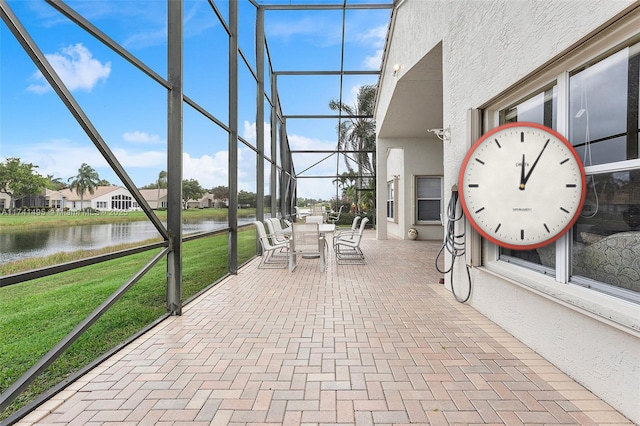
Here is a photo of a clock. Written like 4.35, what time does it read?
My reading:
12.05
